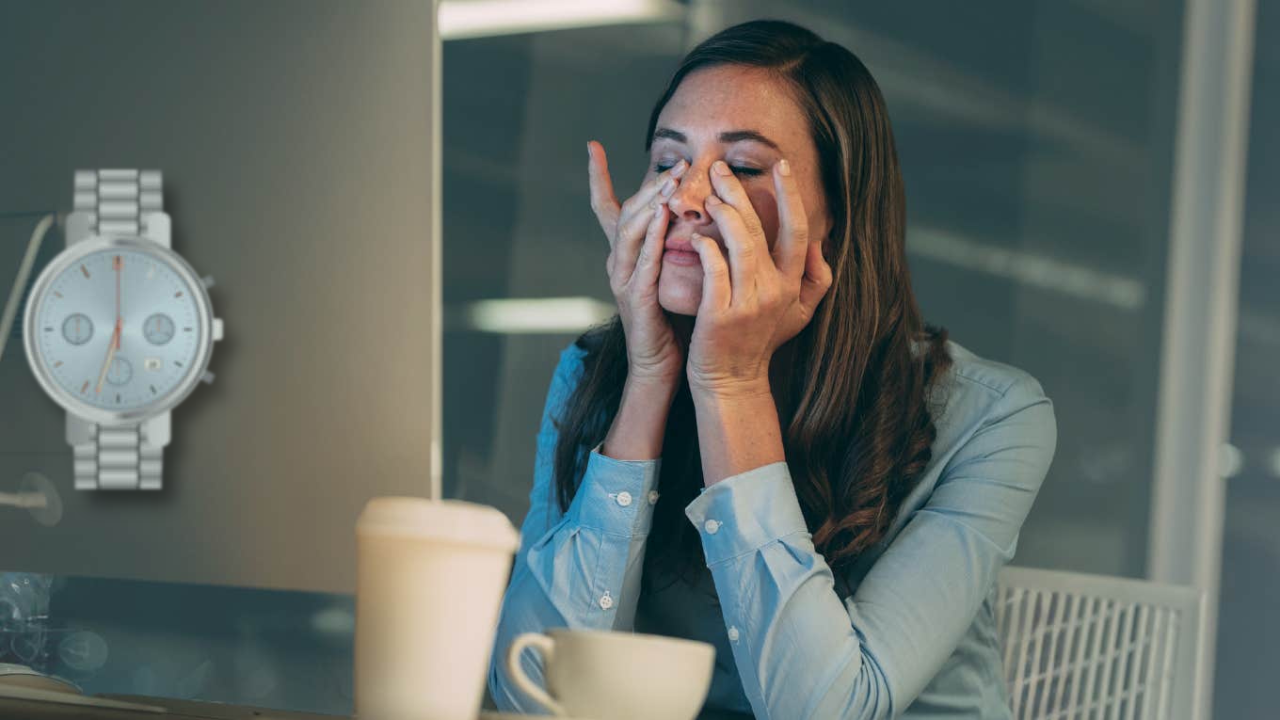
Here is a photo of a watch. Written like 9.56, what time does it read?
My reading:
6.33
